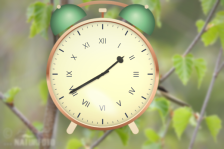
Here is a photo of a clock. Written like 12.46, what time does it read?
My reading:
1.40
